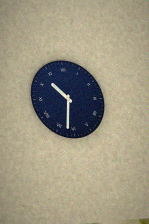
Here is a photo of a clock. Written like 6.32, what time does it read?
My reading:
10.32
